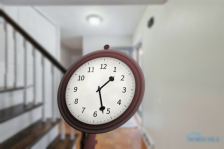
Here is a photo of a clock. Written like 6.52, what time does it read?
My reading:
1.27
